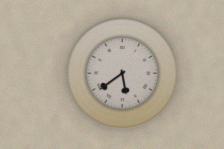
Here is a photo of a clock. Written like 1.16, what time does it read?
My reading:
5.39
